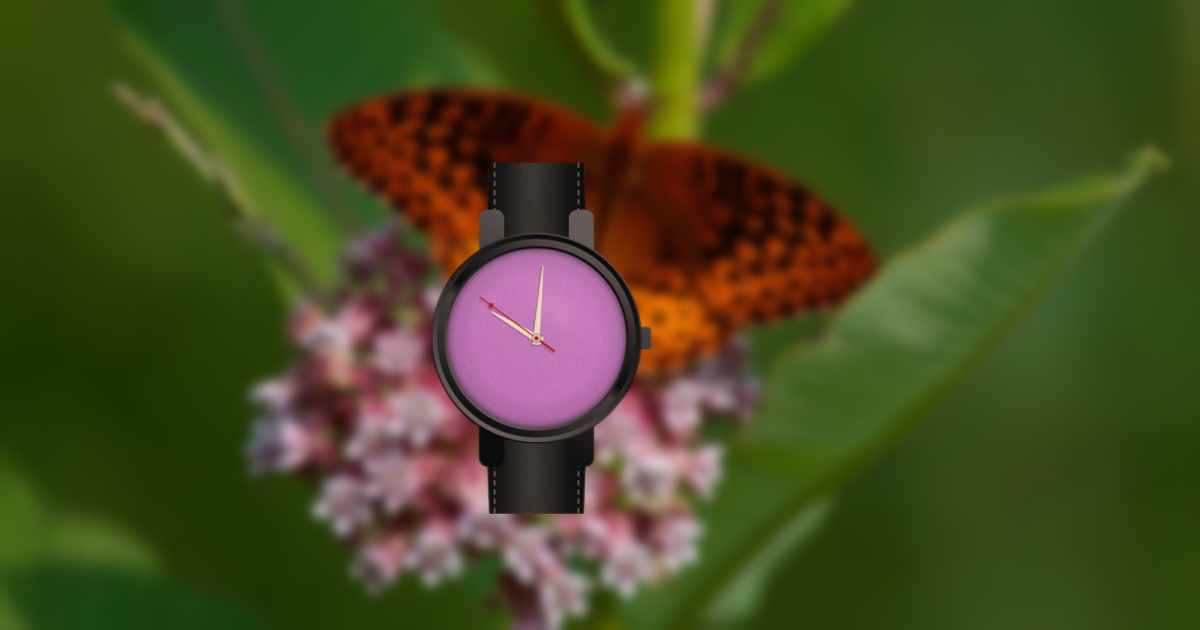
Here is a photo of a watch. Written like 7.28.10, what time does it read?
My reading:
10.00.51
